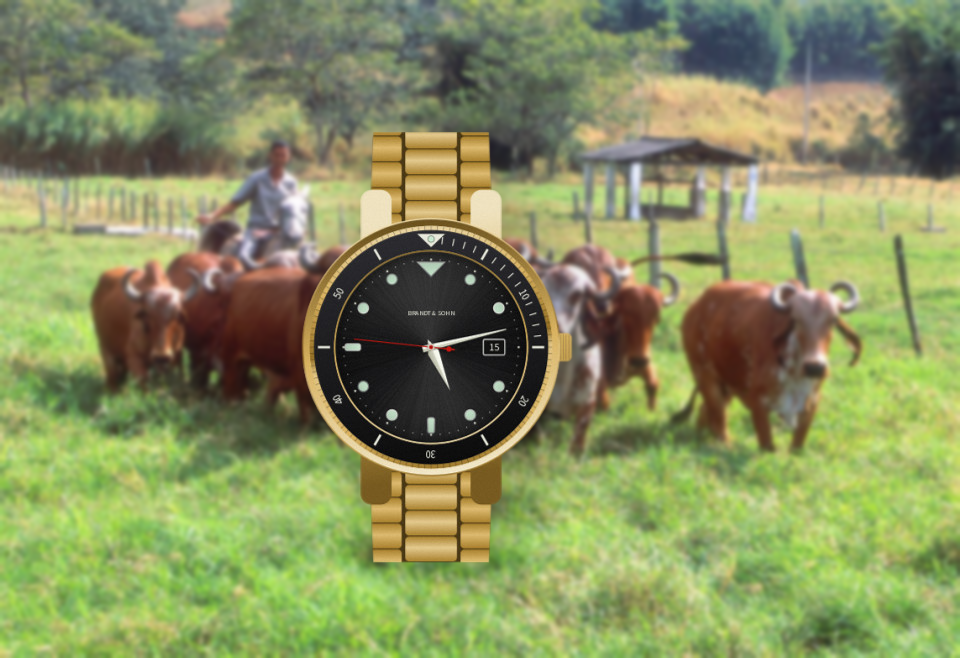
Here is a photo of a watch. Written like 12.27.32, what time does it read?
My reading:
5.12.46
